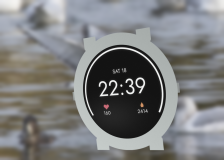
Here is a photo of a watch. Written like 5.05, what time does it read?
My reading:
22.39
